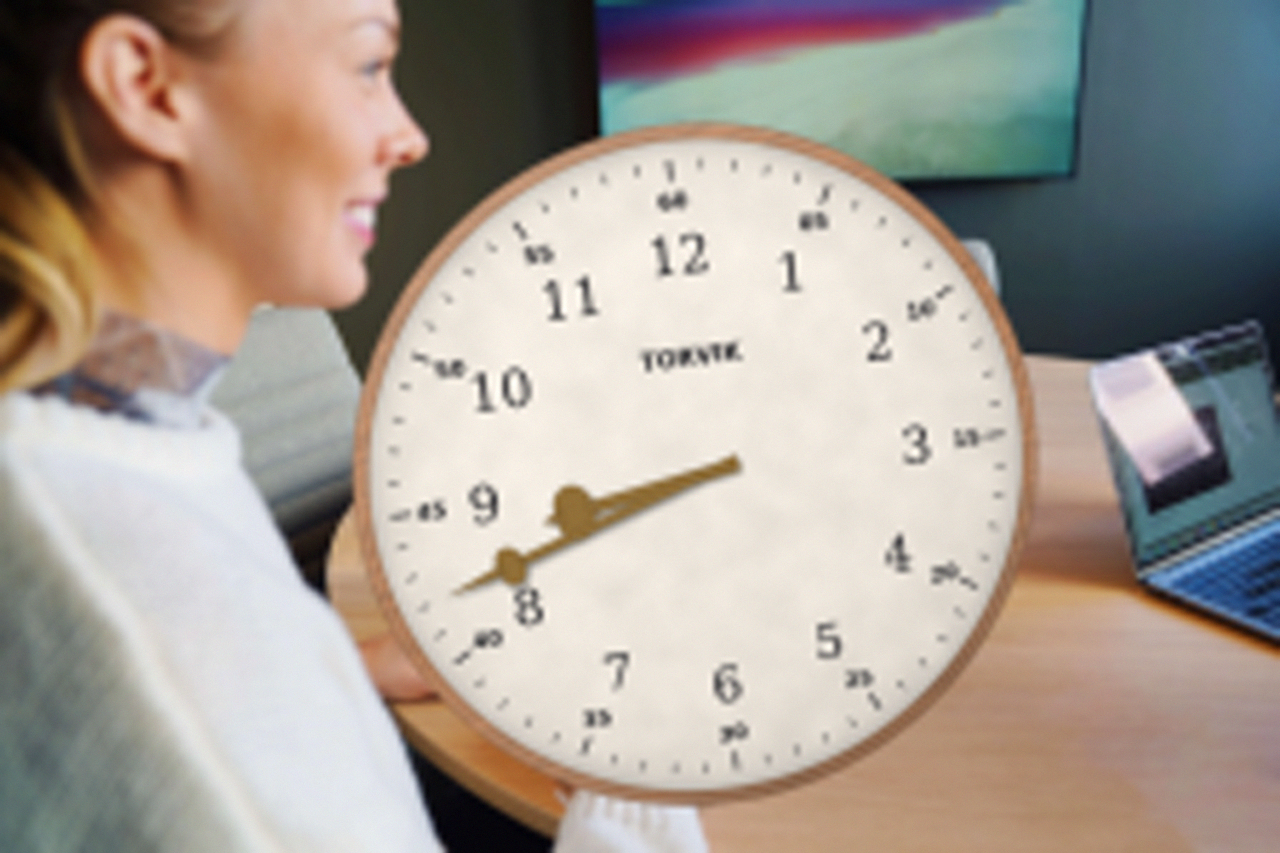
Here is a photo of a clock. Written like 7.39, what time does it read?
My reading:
8.42
